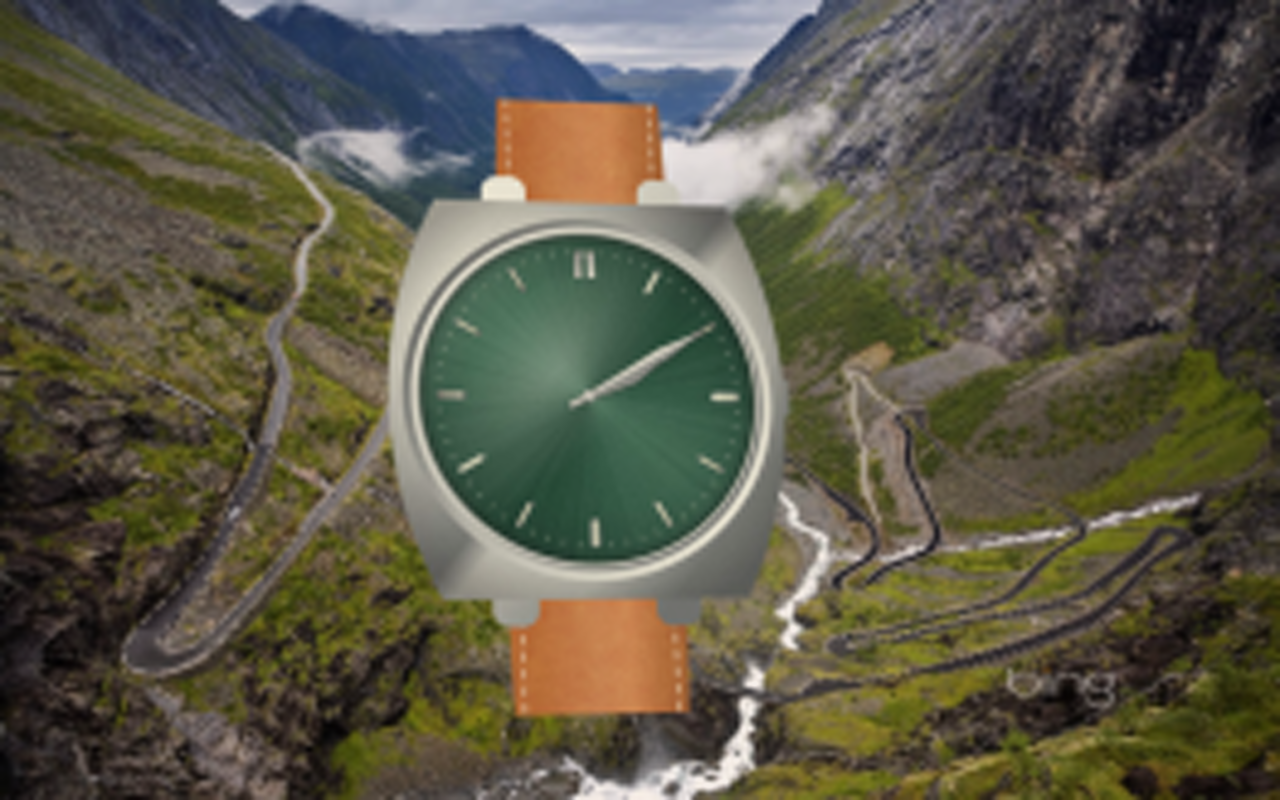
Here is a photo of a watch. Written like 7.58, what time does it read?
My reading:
2.10
